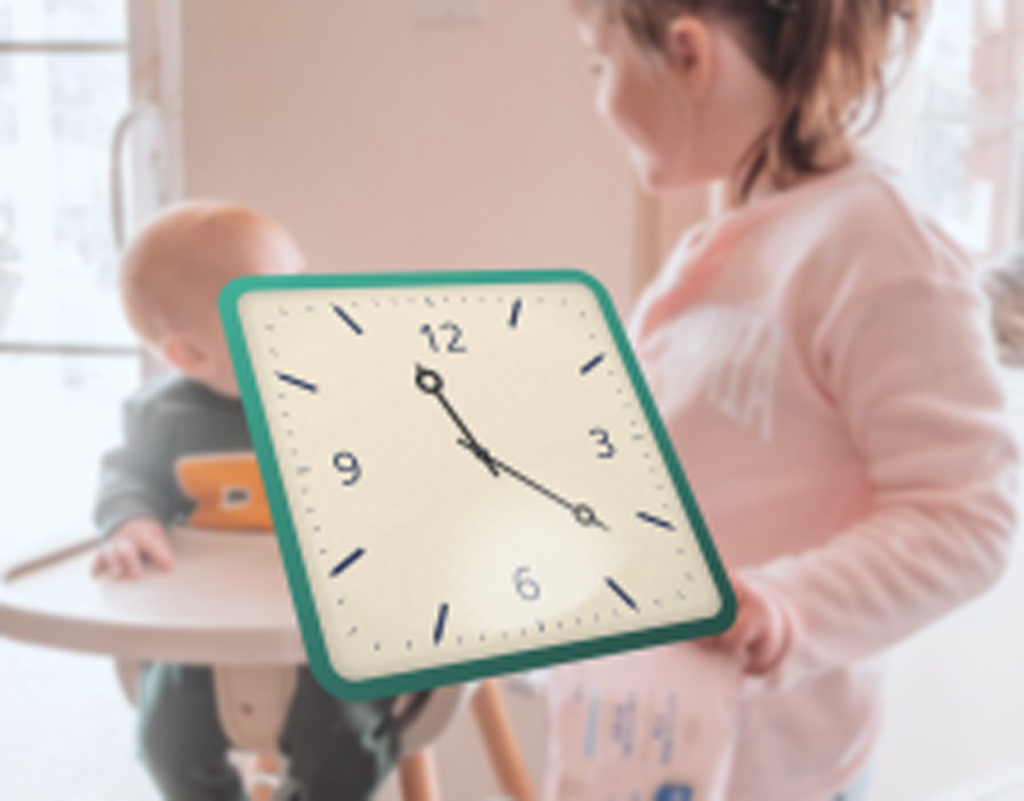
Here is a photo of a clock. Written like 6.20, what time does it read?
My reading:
11.22
